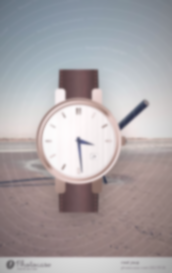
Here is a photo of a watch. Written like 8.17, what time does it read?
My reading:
3.29
